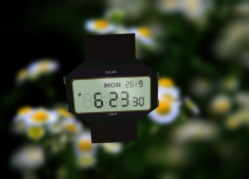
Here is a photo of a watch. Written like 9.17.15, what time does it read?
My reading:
6.23.30
